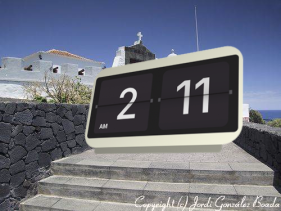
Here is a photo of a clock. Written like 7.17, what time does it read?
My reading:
2.11
